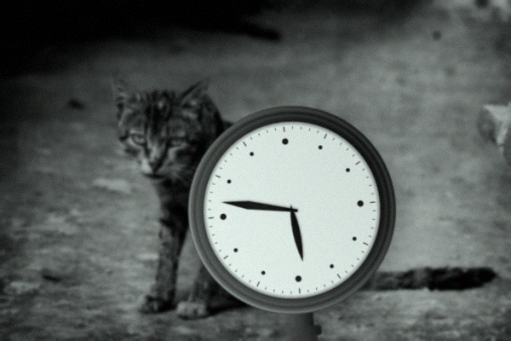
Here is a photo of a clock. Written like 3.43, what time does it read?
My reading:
5.47
